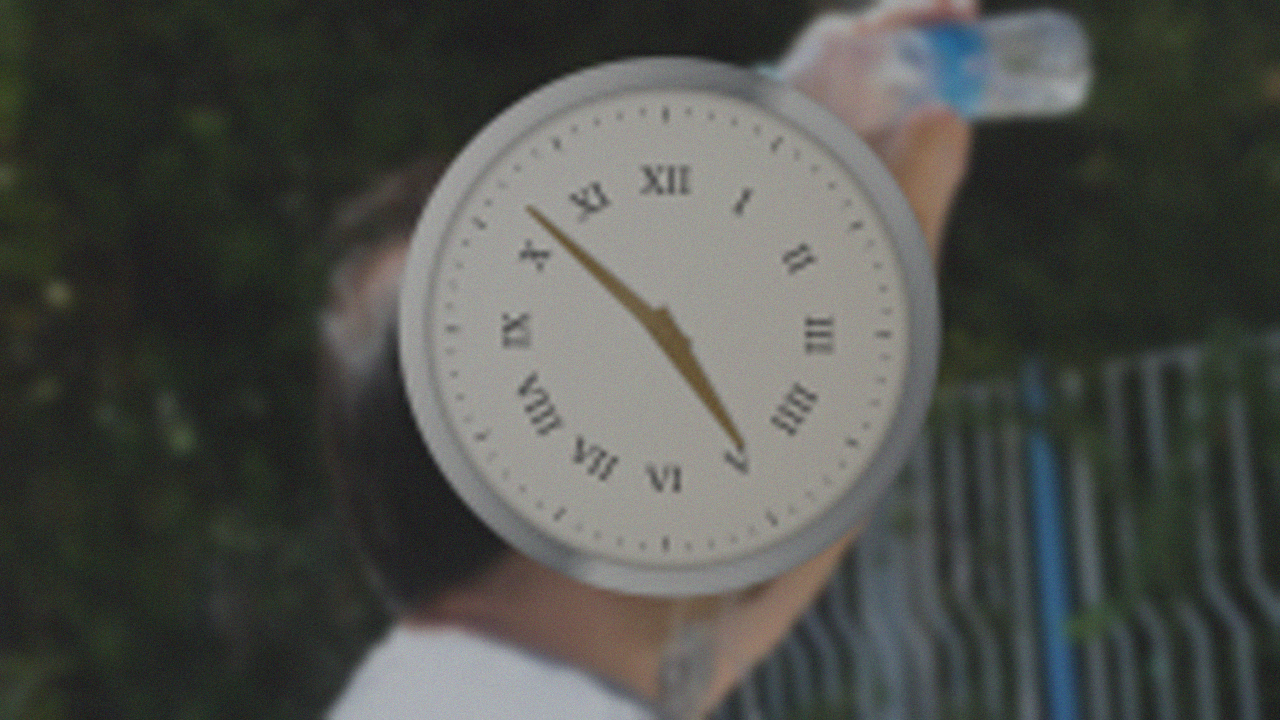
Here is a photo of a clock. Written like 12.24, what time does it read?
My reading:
4.52
